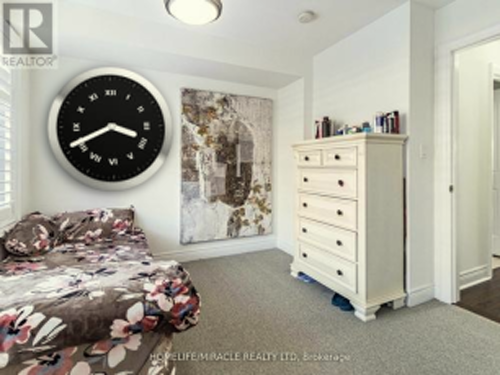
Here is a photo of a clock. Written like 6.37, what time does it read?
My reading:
3.41
